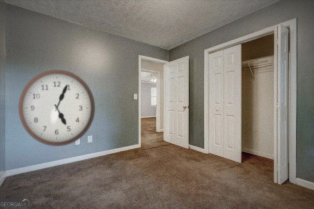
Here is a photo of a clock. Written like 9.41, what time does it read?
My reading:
5.04
